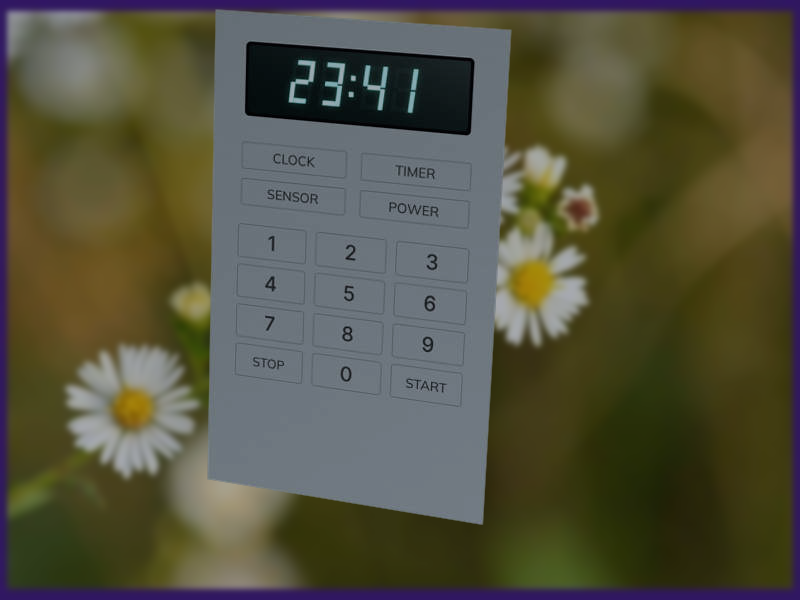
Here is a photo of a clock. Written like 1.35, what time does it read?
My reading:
23.41
